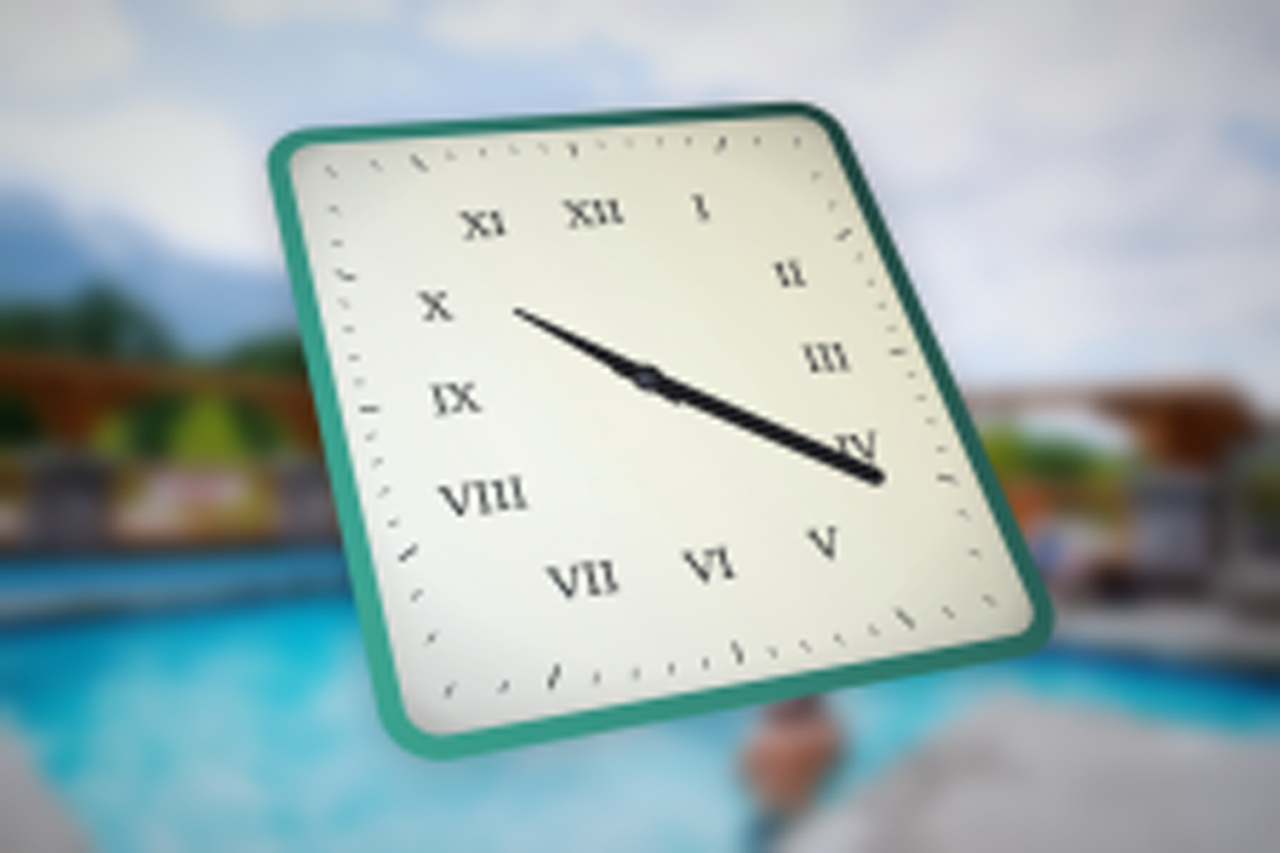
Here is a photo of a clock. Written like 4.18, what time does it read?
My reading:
10.21
